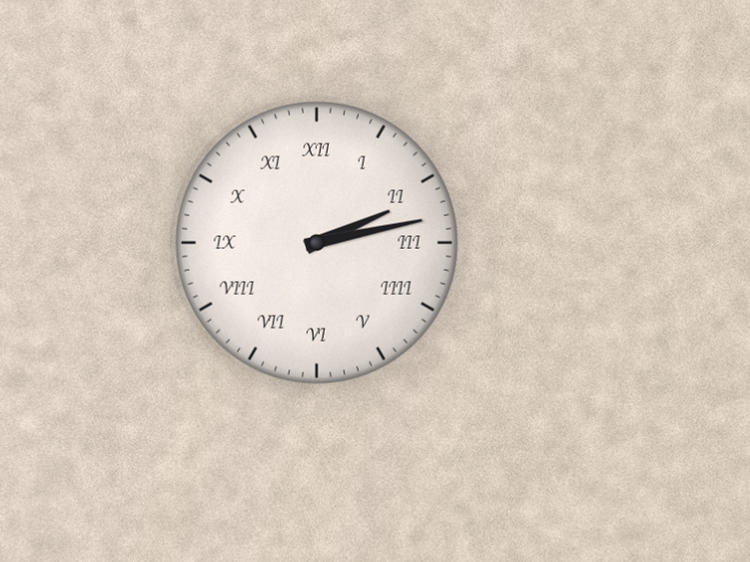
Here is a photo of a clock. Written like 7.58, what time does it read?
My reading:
2.13
